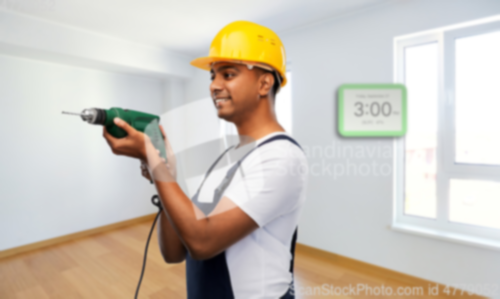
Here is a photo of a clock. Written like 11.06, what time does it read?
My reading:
3.00
